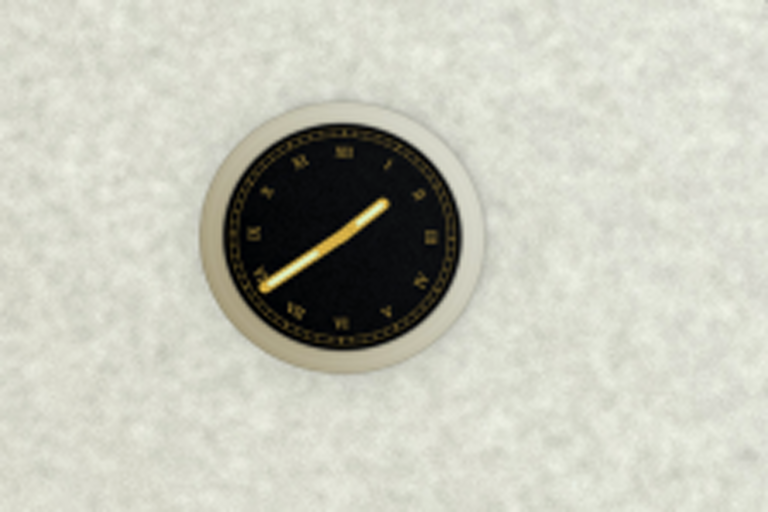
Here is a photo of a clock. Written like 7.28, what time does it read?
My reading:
1.39
